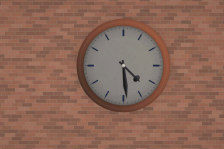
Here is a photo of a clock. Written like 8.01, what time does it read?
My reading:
4.29
